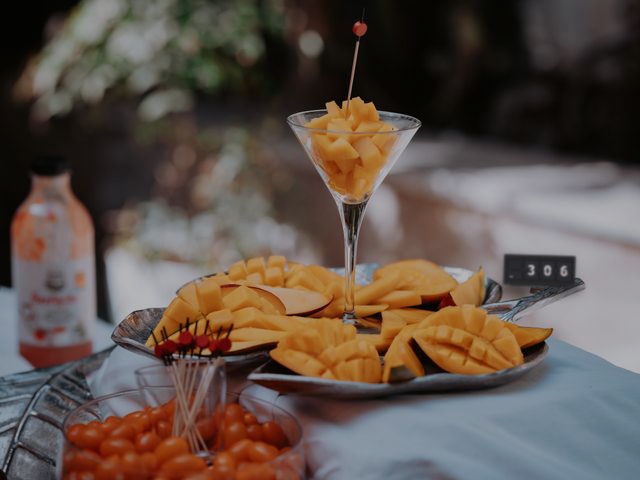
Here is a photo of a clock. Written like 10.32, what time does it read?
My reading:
3.06
